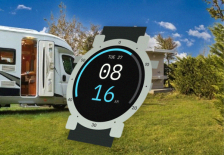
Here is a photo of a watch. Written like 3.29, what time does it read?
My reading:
8.16
